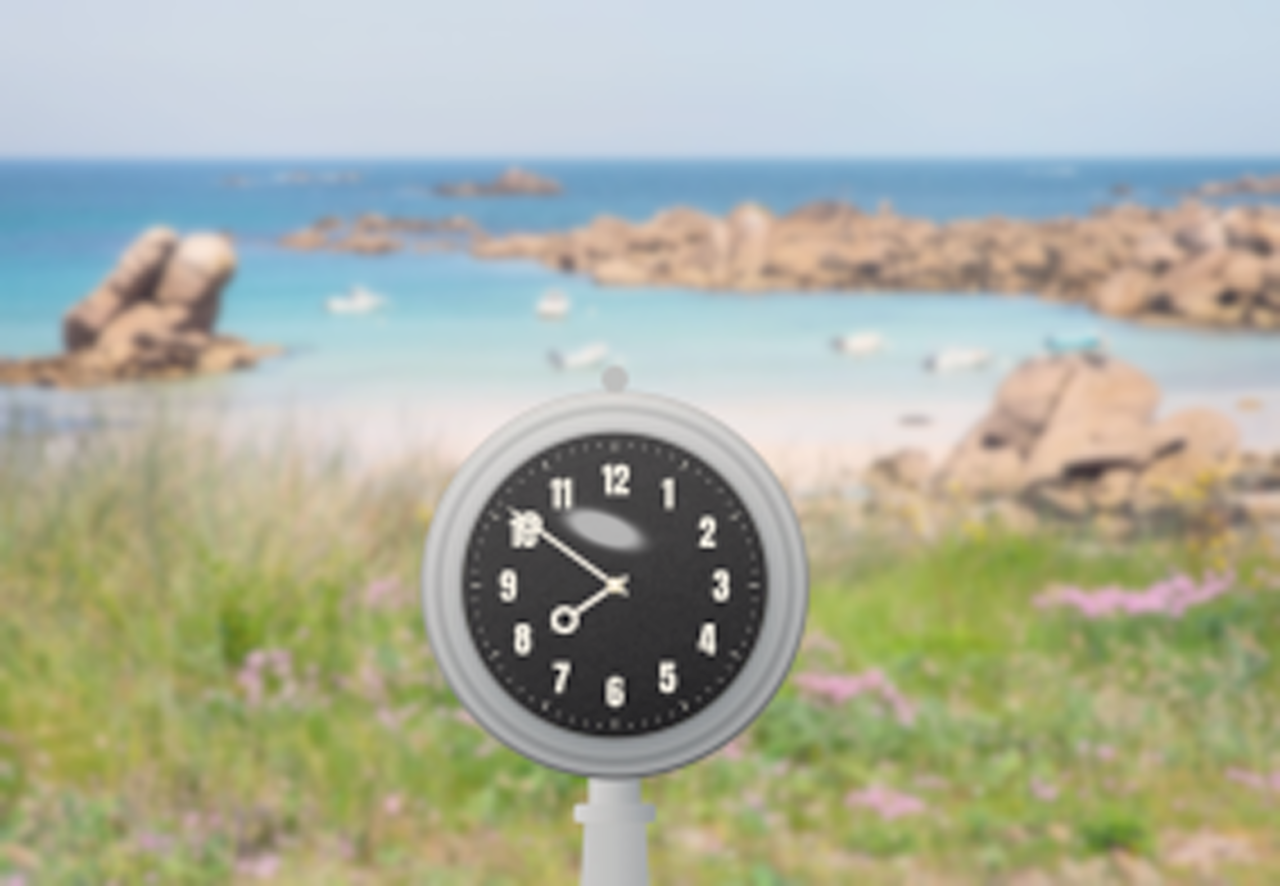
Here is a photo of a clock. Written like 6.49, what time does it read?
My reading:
7.51
